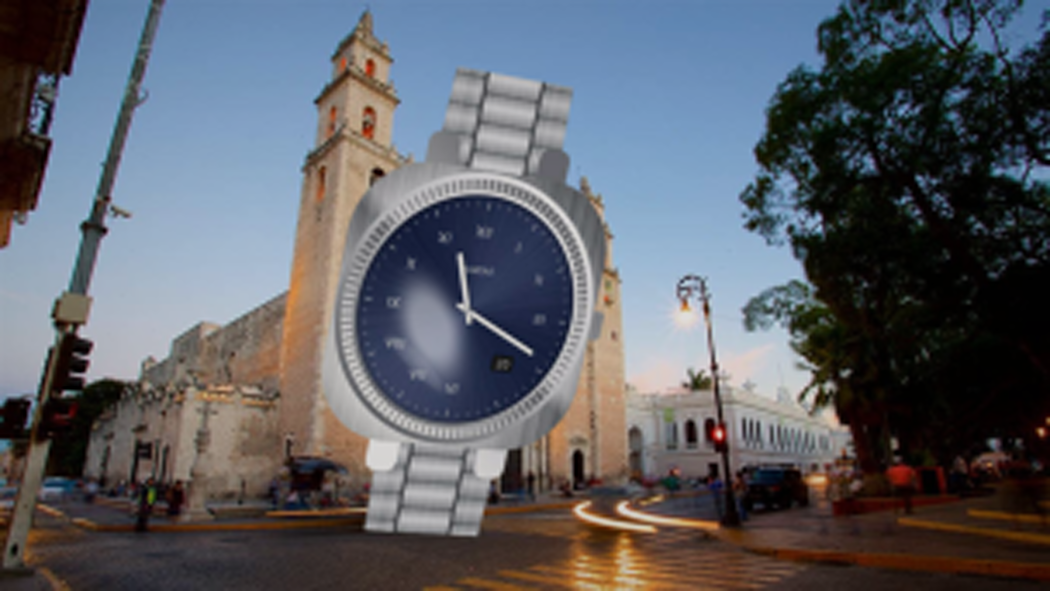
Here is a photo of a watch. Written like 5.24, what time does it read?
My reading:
11.19
